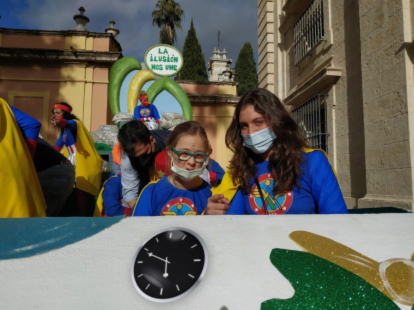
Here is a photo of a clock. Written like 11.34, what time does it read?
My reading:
5.49
